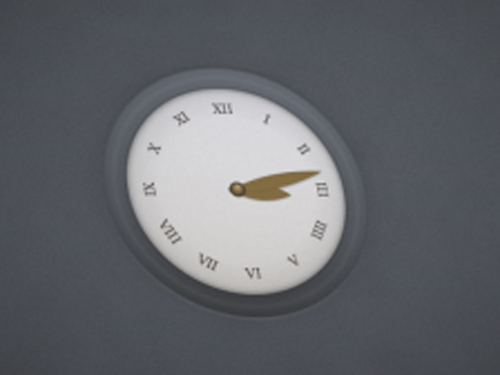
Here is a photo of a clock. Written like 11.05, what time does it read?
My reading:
3.13
